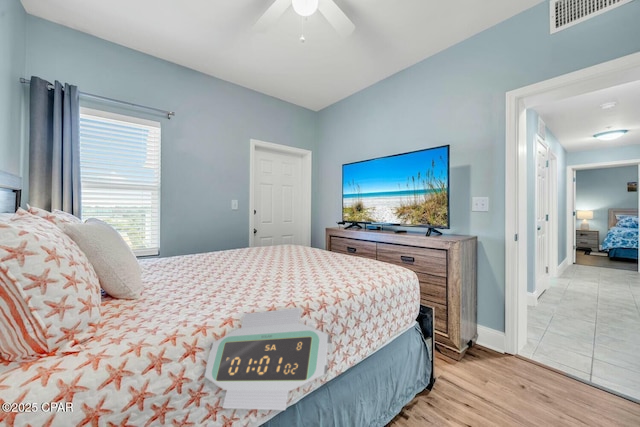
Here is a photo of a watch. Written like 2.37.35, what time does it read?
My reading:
1.01.02
